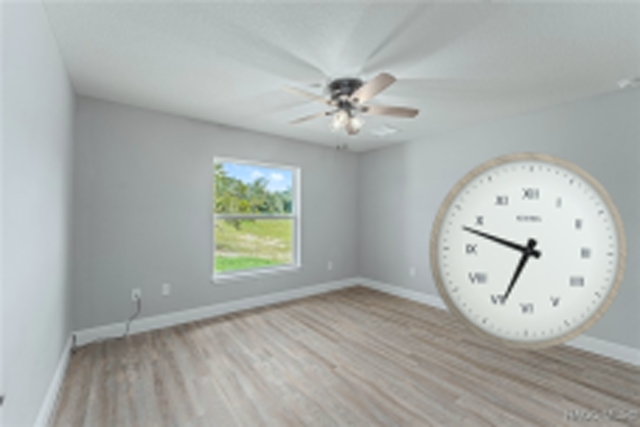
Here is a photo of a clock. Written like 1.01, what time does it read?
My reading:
6.48
